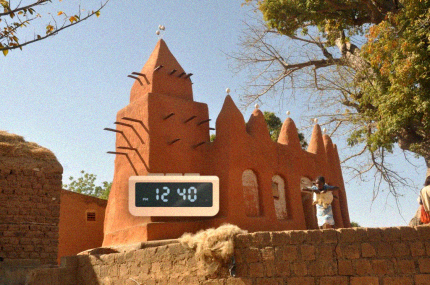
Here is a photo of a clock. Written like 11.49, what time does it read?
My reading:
12.40
